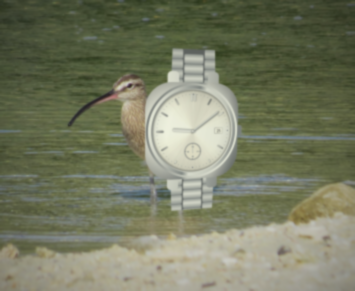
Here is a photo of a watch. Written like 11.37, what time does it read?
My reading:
9.09
